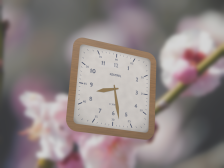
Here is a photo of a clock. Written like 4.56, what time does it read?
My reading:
8.28
